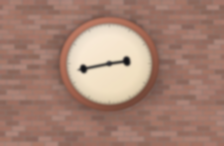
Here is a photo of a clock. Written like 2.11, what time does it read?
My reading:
2.43
